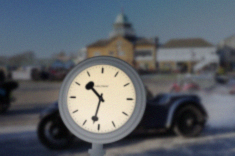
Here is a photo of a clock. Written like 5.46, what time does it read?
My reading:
10.32
